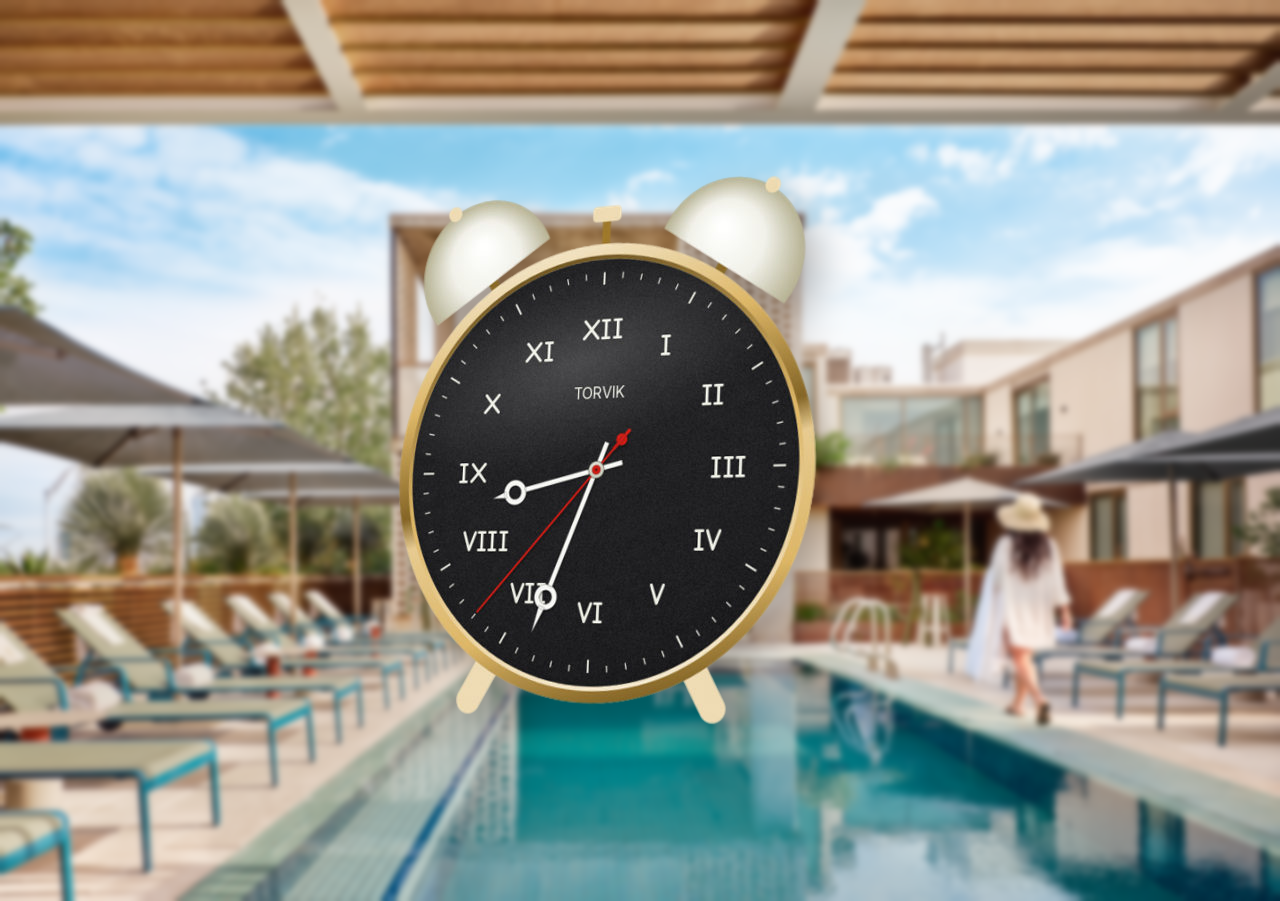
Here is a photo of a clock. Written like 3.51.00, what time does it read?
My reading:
8.33.37
